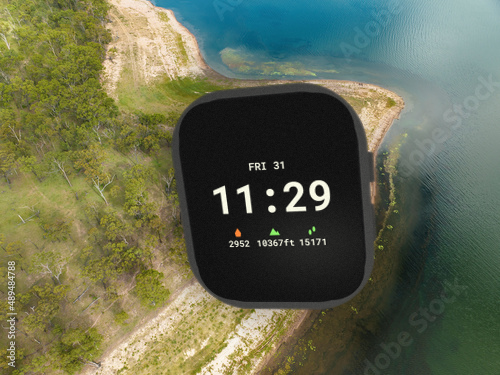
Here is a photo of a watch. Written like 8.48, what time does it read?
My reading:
11.29
